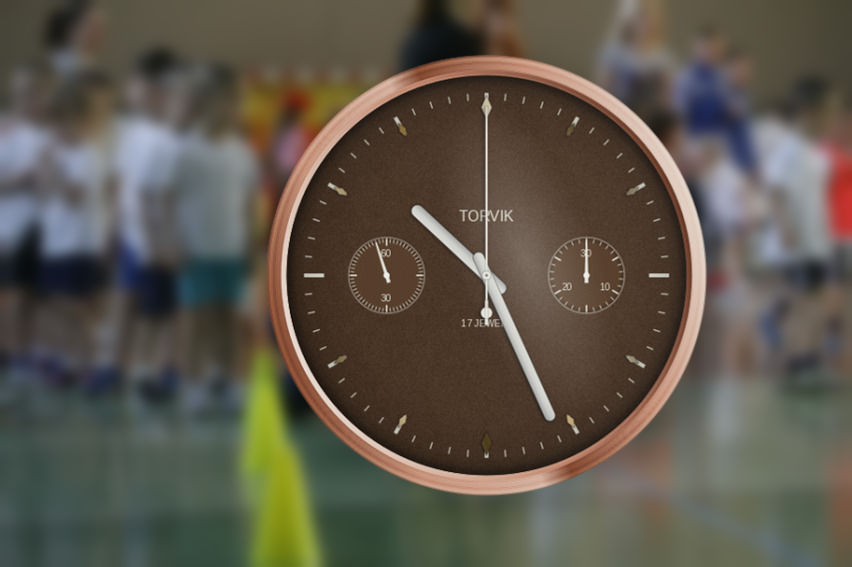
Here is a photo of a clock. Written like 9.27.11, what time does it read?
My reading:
10.25.57
